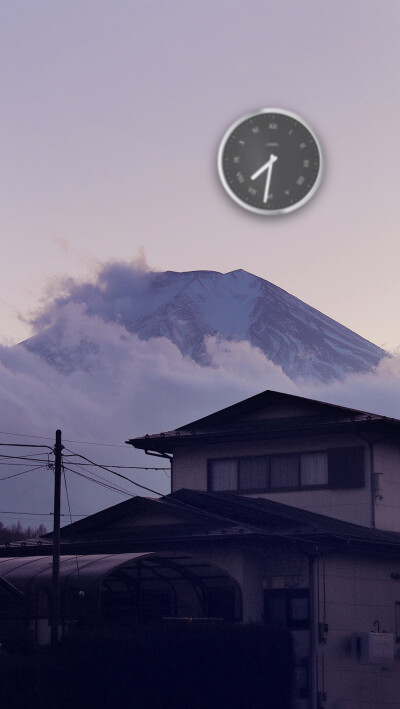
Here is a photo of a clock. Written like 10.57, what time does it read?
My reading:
7.31
